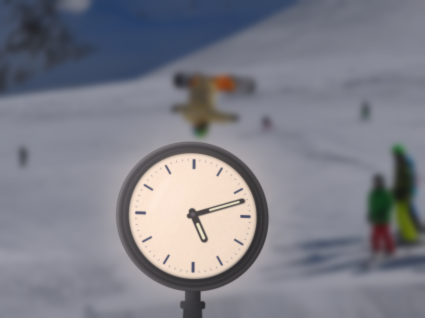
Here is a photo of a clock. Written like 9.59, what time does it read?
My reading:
5.12
